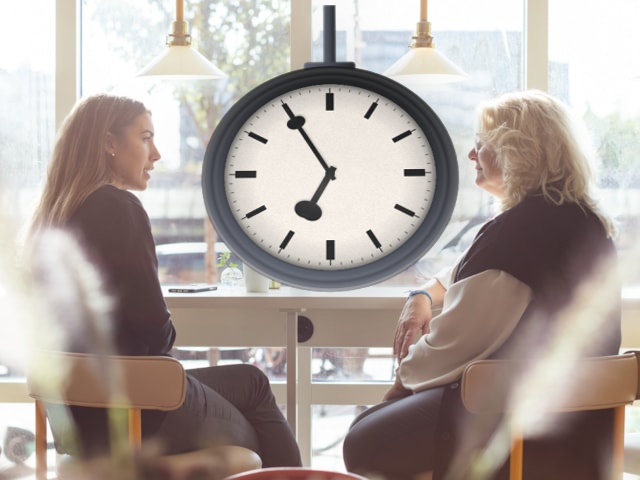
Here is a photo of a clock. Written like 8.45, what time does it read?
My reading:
6.55
